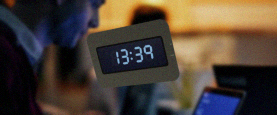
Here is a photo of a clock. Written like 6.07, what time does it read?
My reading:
13.39
